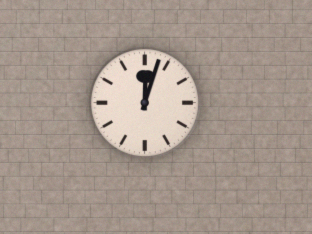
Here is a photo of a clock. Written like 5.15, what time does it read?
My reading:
12.03
